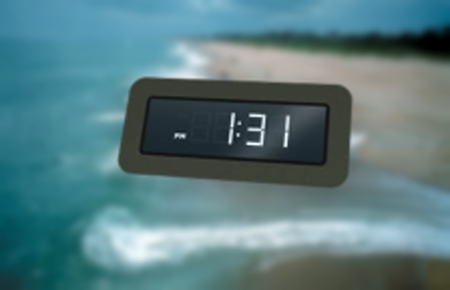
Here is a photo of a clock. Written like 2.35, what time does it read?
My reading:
1.31
